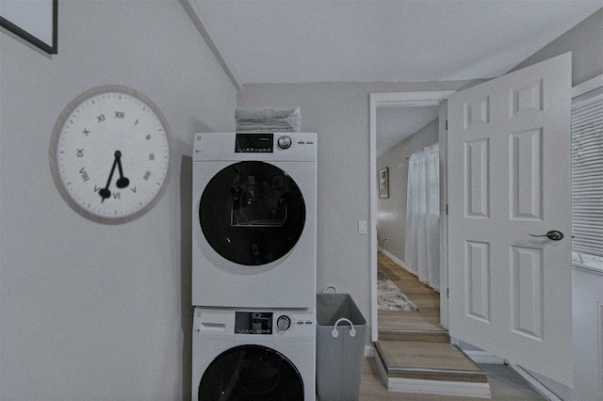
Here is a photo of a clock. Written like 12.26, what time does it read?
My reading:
5.33
